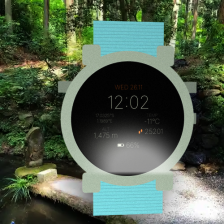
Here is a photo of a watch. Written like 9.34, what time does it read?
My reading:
12.02
